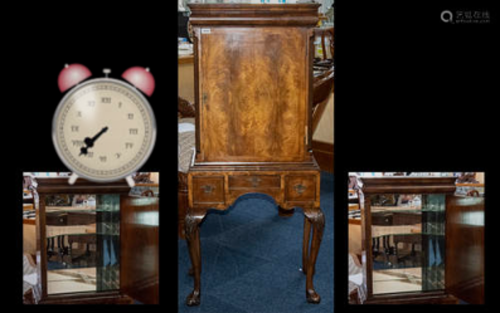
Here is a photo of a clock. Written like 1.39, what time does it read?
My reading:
7.37
